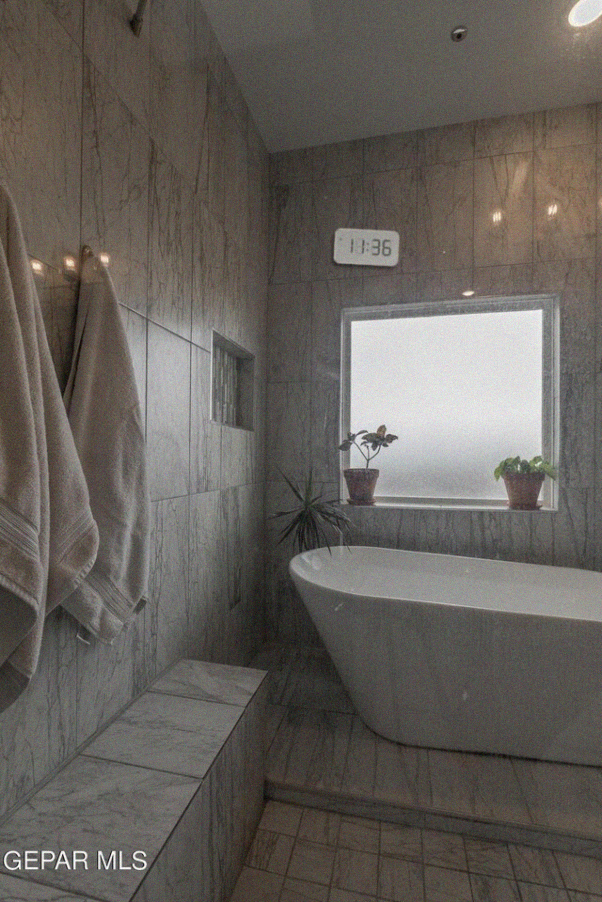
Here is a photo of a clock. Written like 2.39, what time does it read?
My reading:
11.36
